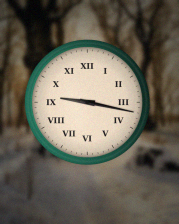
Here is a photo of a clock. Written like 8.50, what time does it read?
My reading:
9.17
